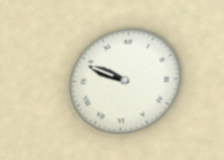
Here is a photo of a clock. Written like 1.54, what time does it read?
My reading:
9.49
